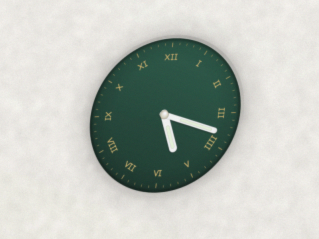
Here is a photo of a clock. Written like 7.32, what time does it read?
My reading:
5.18
